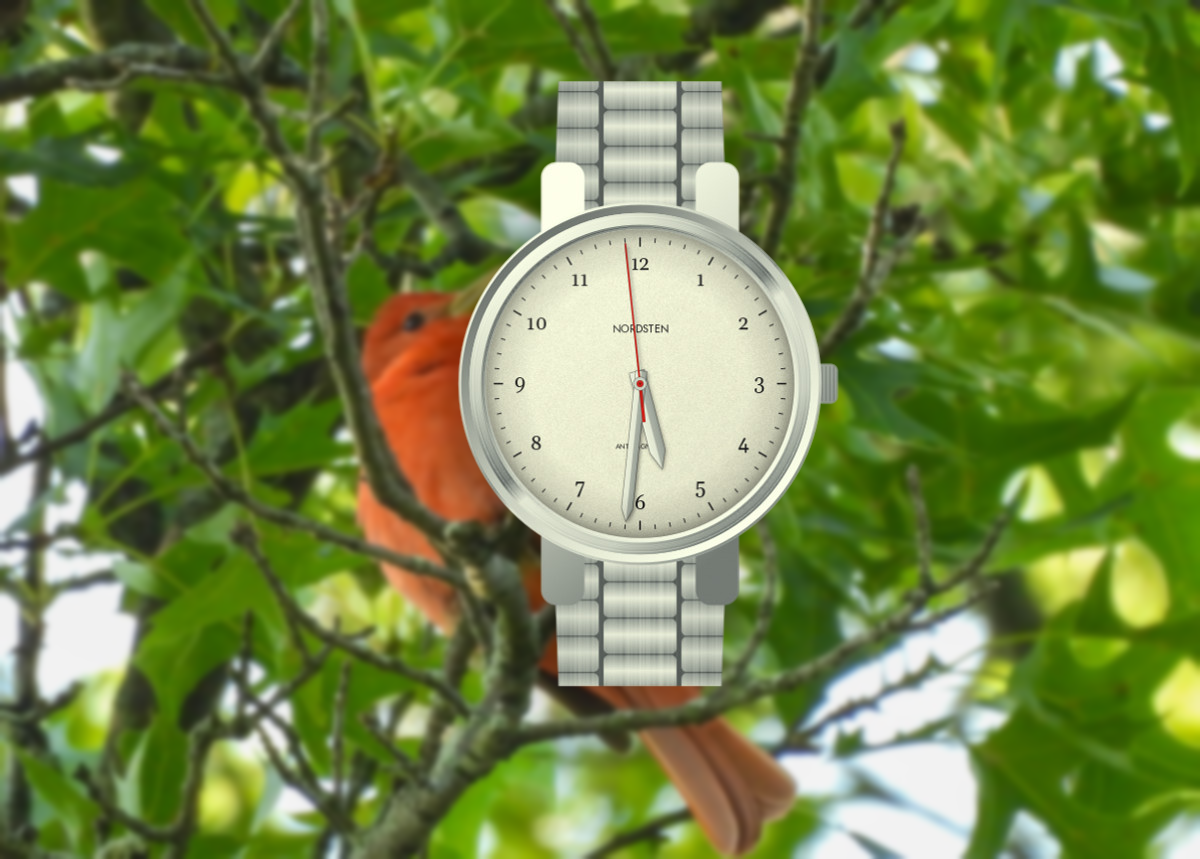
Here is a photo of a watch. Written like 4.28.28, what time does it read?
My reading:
5.30.59
